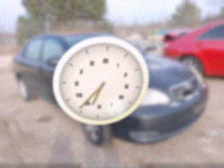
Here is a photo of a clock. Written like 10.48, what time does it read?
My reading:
6.36
